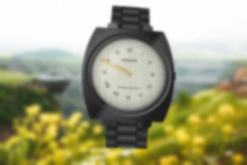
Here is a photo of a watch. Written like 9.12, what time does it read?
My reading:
9.49
